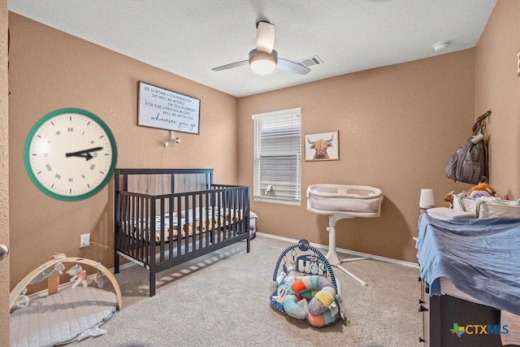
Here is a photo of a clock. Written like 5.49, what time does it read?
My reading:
3.13
